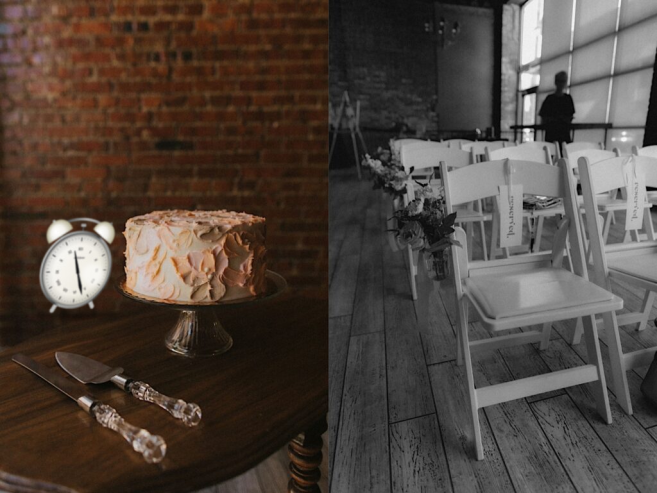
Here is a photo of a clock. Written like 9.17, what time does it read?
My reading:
11.27
